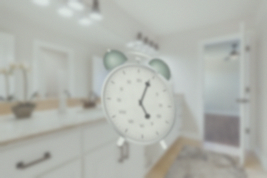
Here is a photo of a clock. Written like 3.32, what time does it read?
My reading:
5.04
